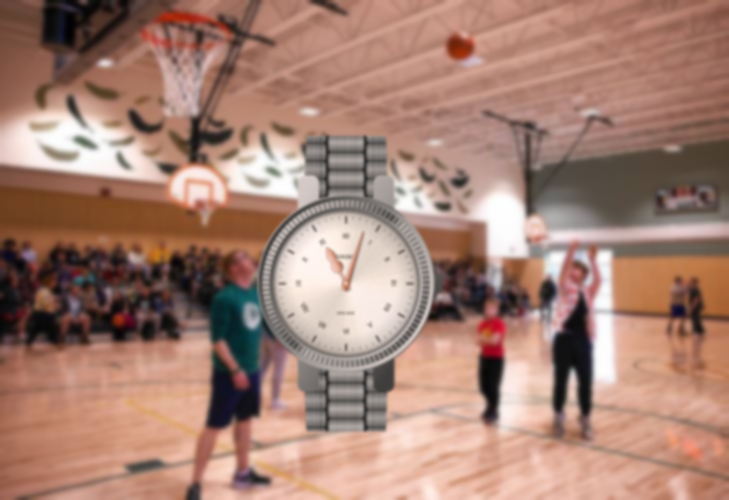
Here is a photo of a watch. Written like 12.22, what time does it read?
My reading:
11.03
